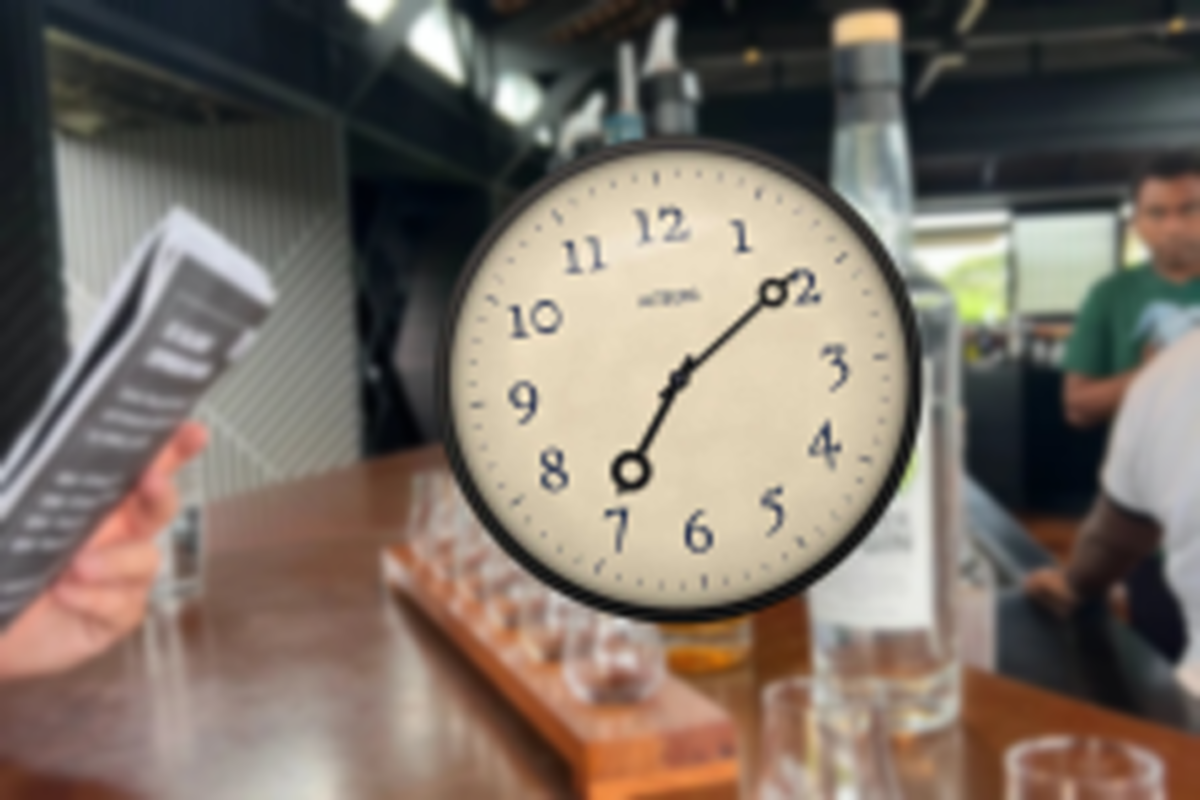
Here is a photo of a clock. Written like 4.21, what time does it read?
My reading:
7.09
